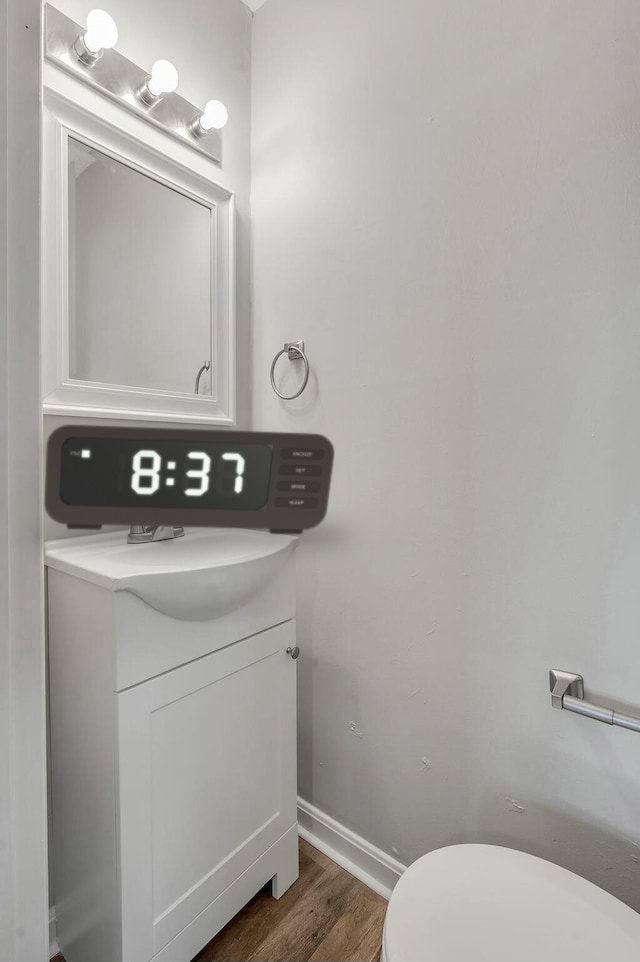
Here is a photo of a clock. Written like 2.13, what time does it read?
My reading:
8.37
